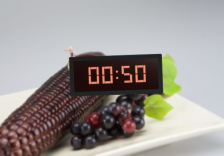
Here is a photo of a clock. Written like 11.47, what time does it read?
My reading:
0.50
